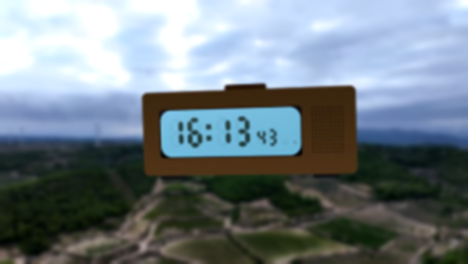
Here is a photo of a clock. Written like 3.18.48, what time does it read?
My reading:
16.13.43
